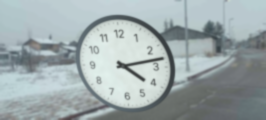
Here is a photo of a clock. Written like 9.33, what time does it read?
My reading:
4.13
